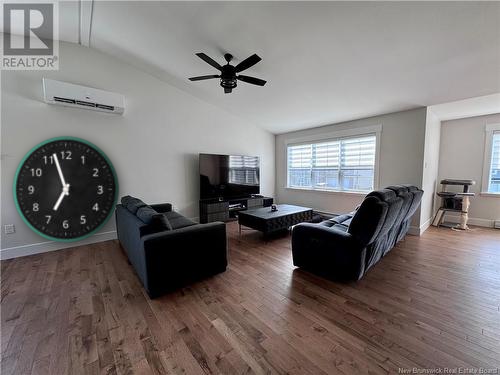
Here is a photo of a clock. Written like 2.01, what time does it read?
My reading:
6.57
